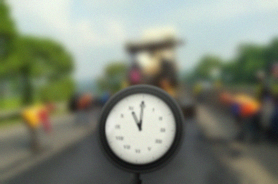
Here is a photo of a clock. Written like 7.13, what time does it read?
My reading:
11.00
